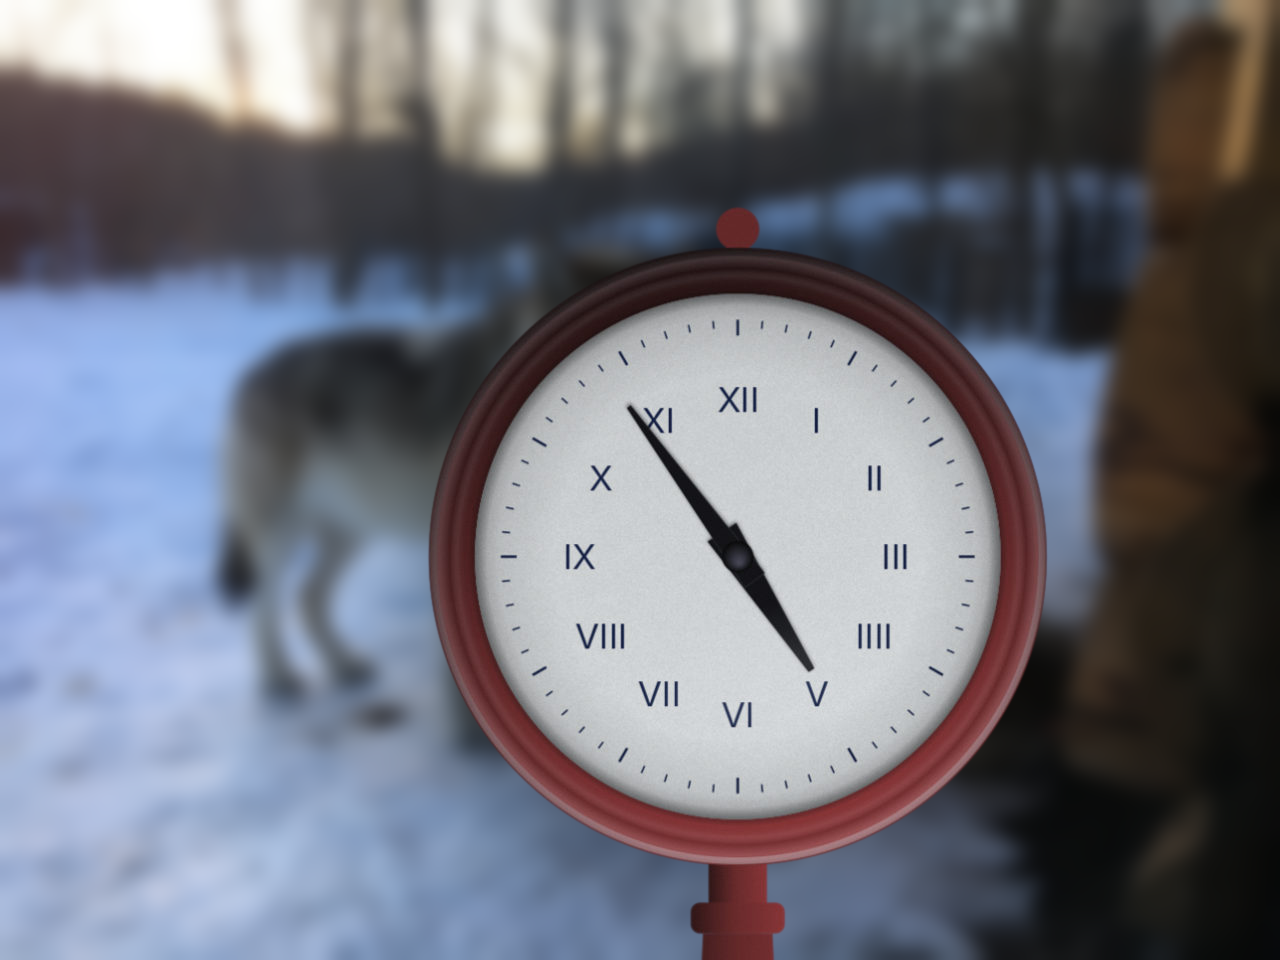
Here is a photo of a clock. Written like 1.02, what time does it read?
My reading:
4.54
